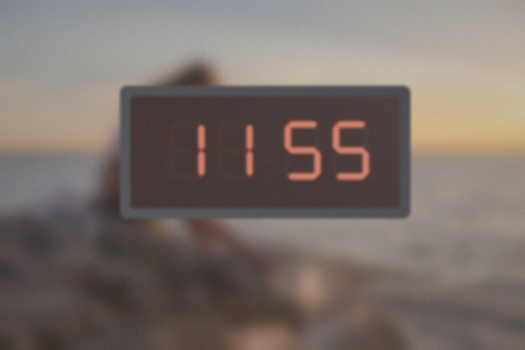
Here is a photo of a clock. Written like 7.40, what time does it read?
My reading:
11.55
